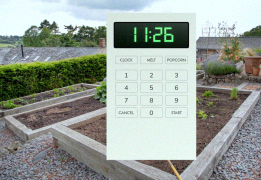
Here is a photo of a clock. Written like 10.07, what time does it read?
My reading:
11.26
